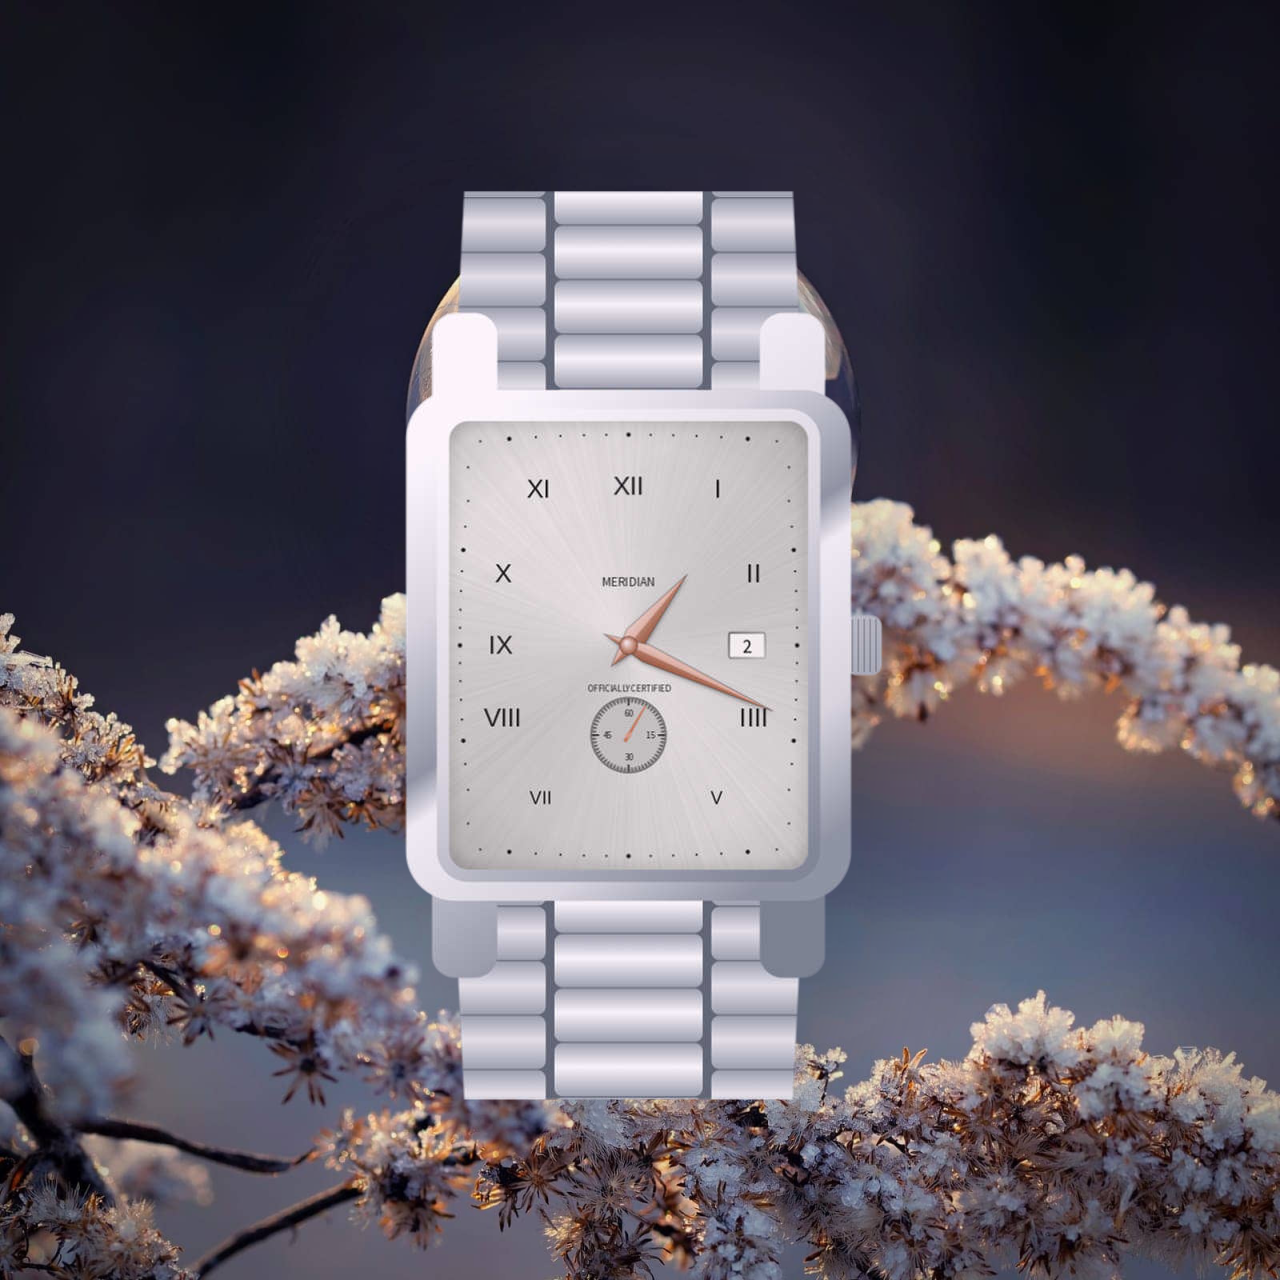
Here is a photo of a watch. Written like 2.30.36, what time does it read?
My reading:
1.19.05
